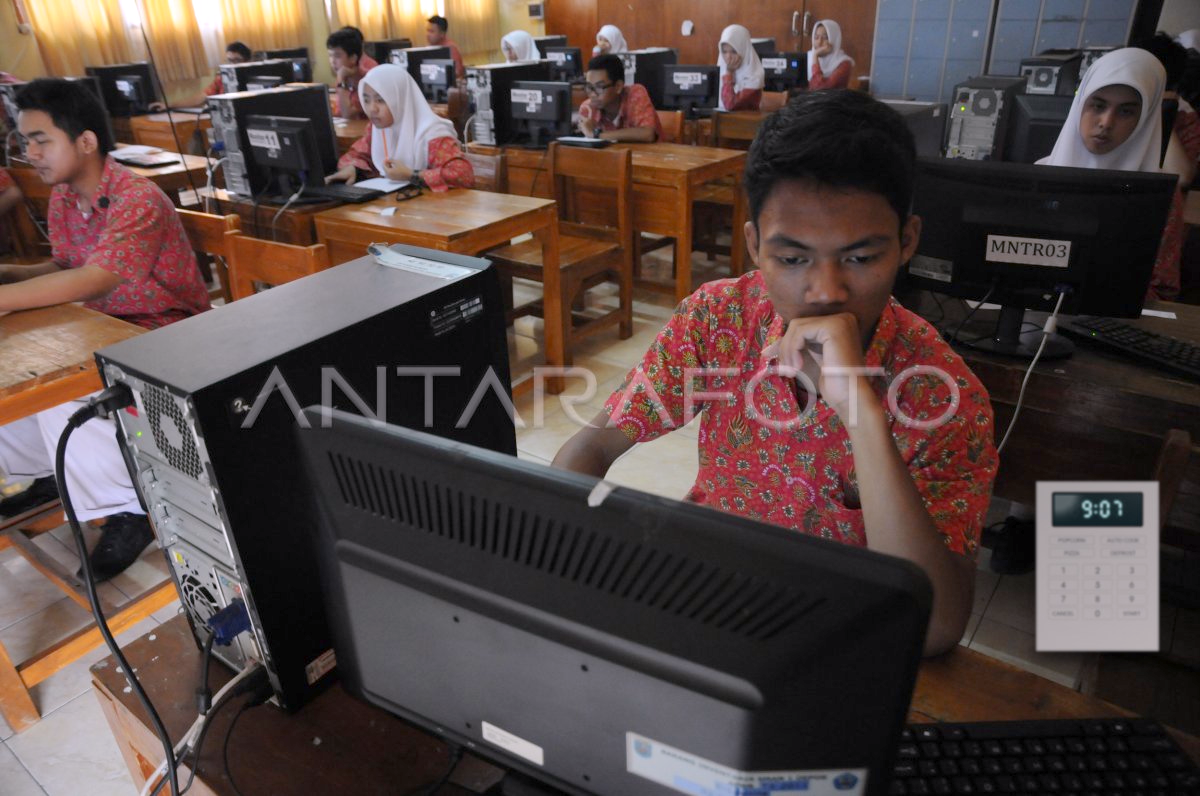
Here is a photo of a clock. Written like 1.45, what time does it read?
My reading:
9.07
